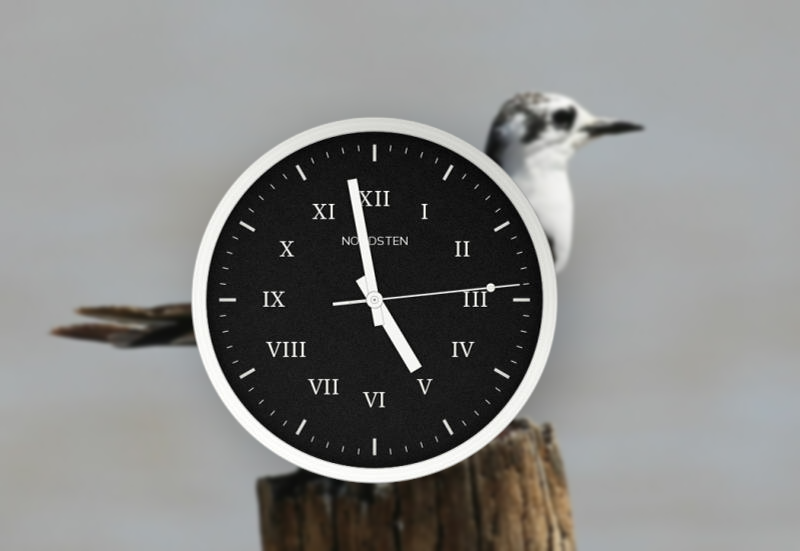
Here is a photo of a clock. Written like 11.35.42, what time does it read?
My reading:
4.58.14
